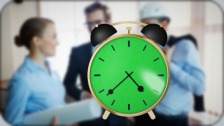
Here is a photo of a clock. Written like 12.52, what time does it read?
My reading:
4.38
